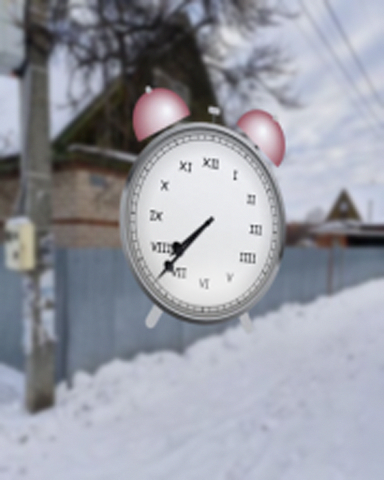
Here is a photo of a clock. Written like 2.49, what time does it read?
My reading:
7.37
